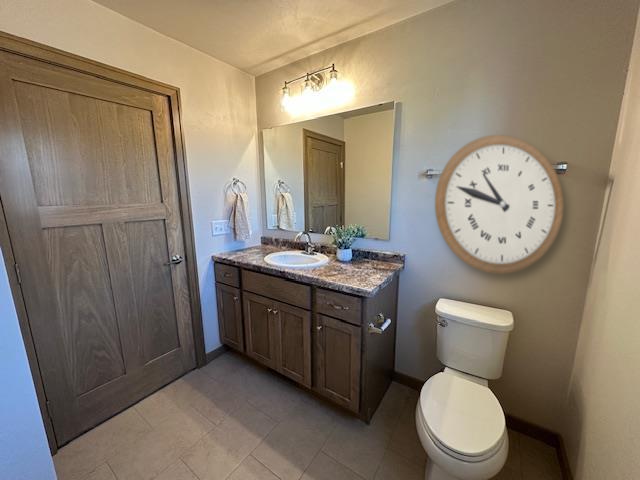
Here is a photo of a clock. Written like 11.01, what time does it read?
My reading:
10.48
